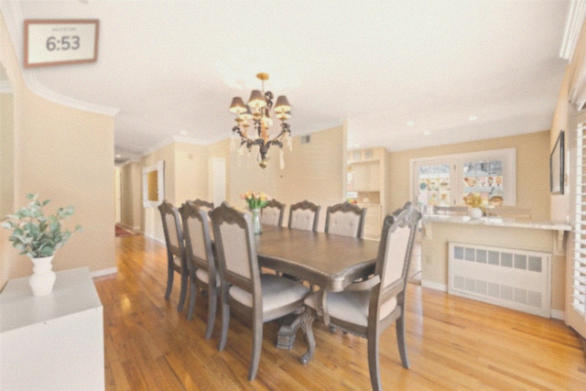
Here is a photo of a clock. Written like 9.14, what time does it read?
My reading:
6.53
